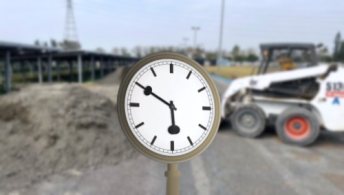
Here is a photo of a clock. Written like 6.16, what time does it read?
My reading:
5.50
